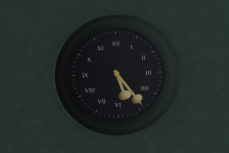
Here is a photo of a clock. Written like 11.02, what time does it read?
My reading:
5.24
